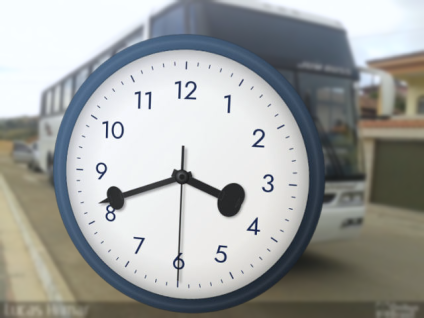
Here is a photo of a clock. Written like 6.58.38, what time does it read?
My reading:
3.41.30
